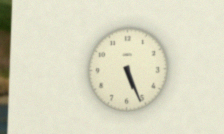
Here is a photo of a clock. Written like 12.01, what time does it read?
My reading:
5.26
